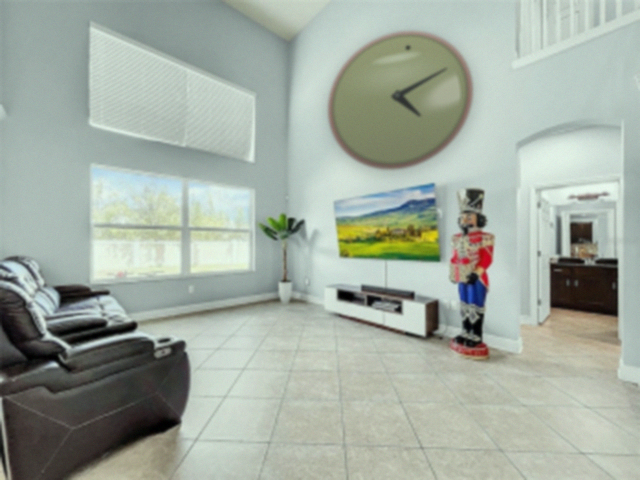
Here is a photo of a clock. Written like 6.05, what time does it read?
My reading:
4.09
